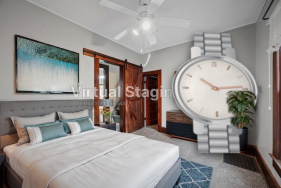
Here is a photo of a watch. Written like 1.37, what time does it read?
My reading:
10.14
